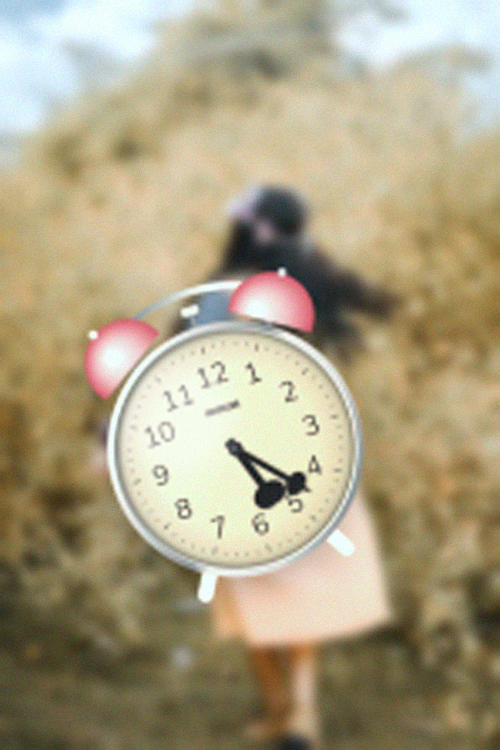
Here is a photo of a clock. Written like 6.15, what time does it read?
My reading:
5.23
